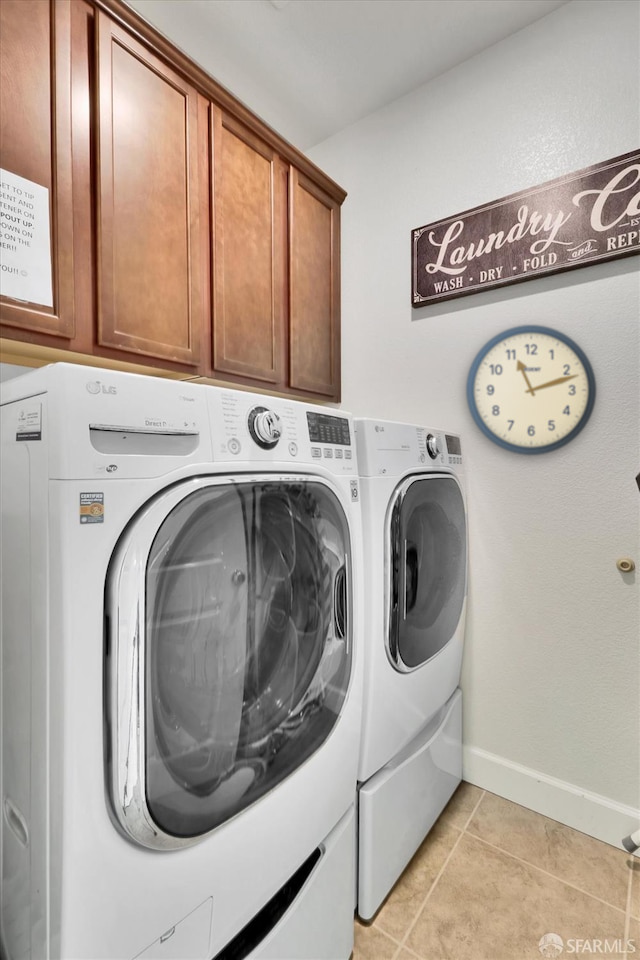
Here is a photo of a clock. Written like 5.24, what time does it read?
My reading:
11.12
